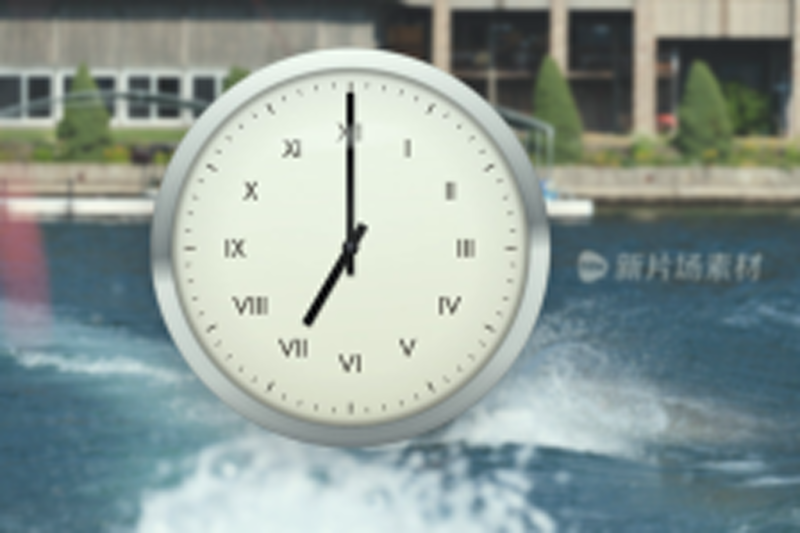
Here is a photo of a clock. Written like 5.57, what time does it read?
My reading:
7.00
